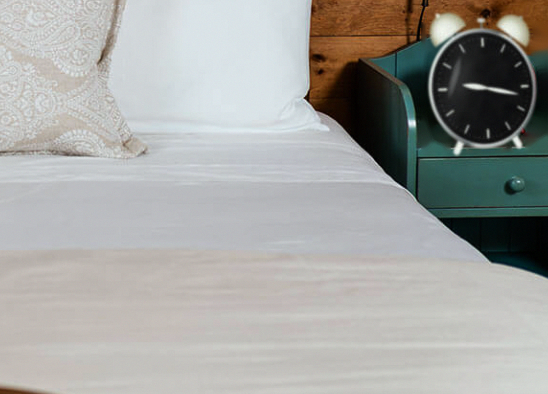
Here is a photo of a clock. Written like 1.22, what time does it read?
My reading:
9.17
